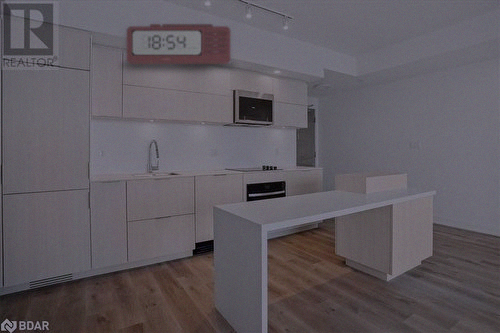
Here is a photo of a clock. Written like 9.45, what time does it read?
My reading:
18.54
